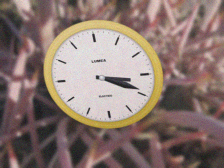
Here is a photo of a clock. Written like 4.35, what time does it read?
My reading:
3.19
